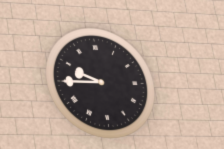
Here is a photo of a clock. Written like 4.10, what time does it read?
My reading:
9.45
